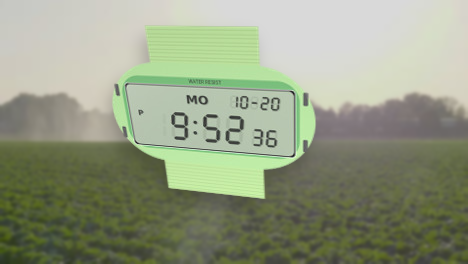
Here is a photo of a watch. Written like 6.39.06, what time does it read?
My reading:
9.52.36
